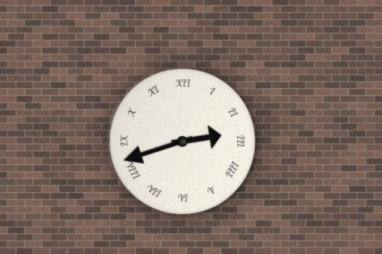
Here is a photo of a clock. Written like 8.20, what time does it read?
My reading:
2.42
